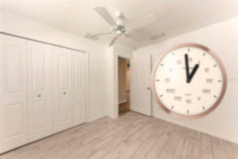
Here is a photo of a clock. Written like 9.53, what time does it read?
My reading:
12.59
